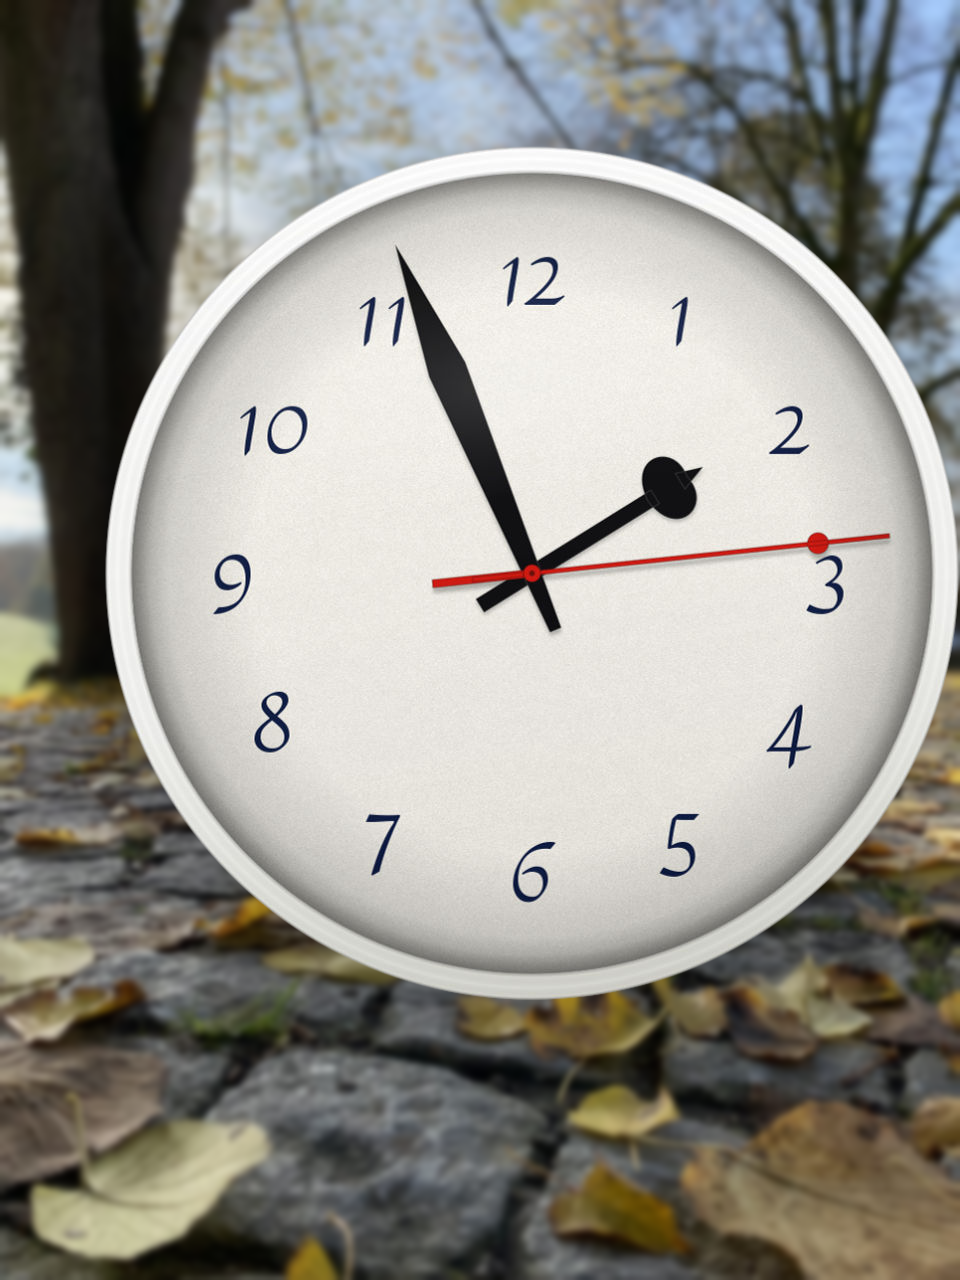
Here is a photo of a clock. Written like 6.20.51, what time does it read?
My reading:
1.56.14
